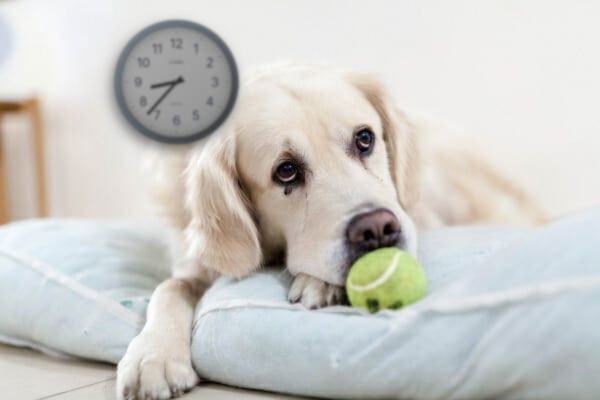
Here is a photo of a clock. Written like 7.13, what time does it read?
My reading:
8.37
